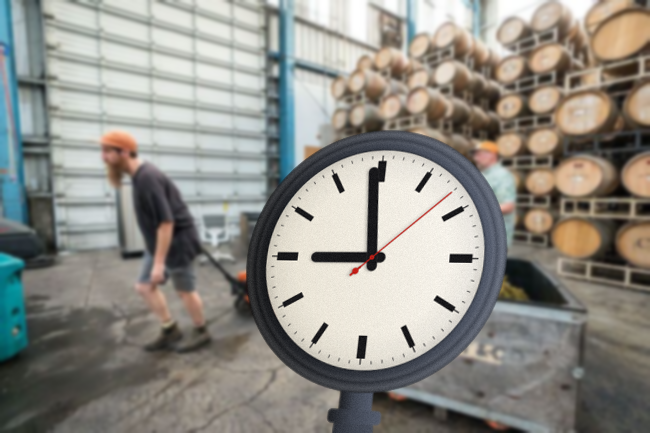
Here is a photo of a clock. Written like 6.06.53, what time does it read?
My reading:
8.59.08
